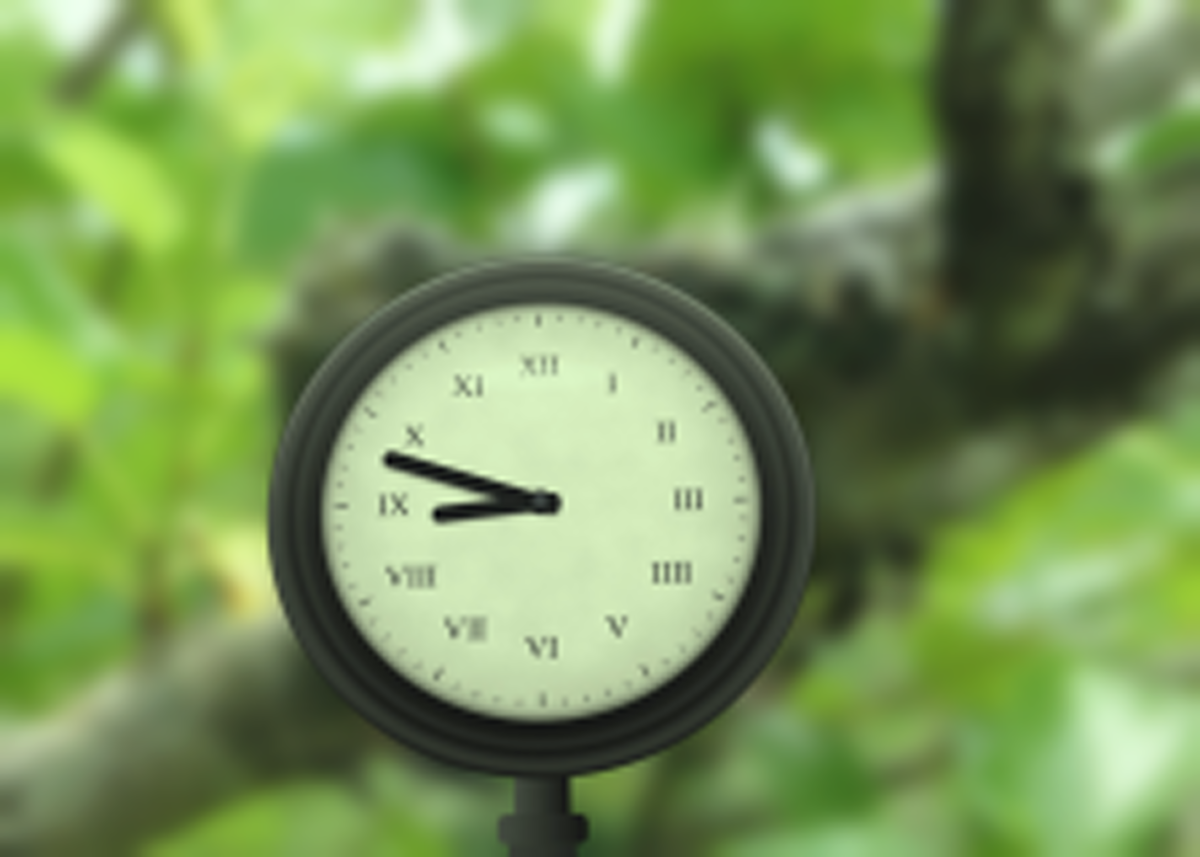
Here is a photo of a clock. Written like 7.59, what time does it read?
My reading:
8.48
